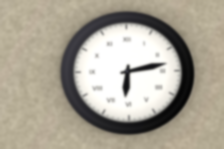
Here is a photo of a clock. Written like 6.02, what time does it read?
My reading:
6.13
